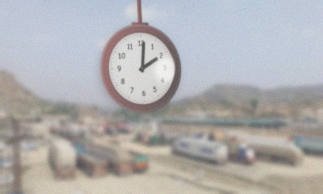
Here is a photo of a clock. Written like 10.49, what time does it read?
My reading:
2.01
